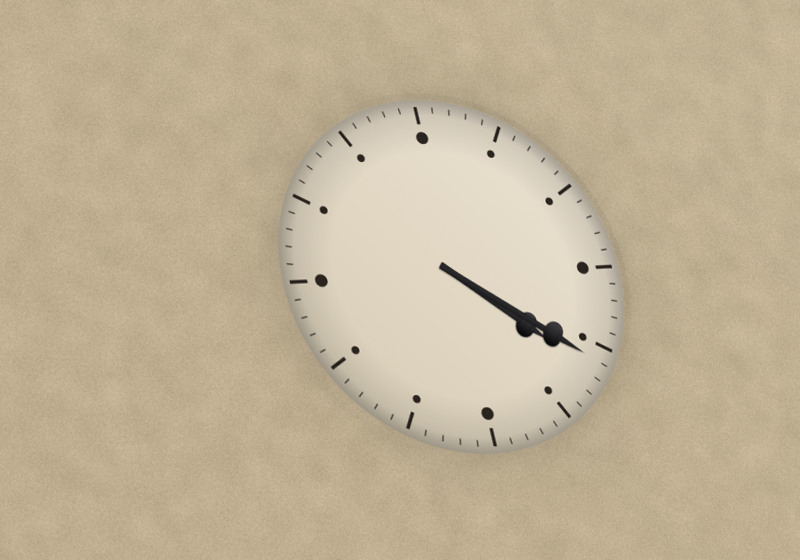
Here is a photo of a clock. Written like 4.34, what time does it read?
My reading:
4.21
